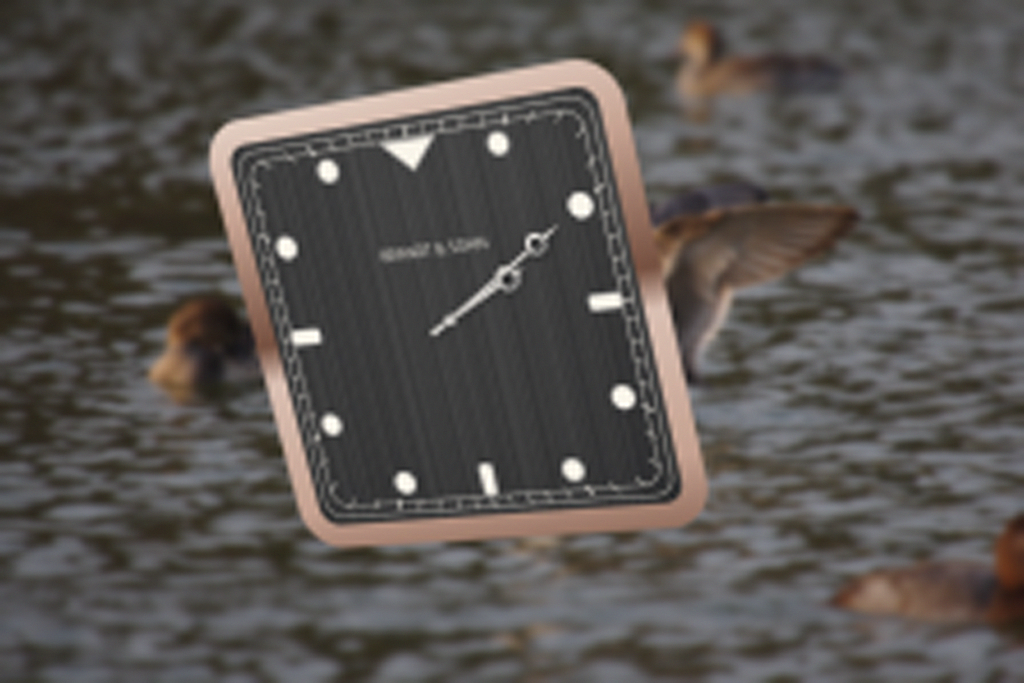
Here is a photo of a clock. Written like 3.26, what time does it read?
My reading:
2.10
